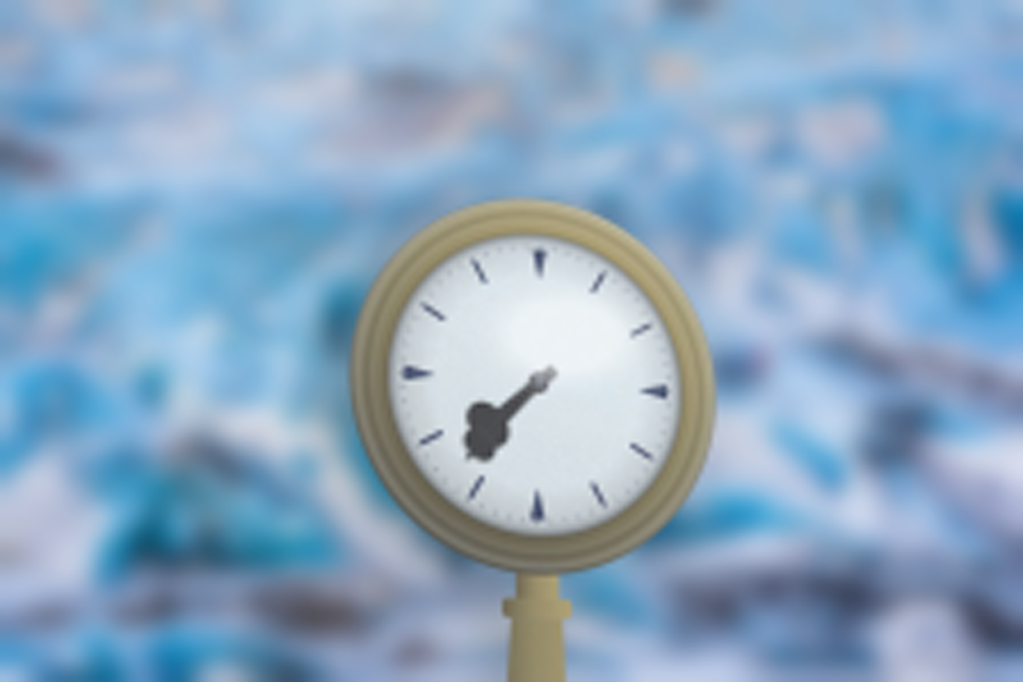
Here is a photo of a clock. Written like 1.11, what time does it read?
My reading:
7.37
